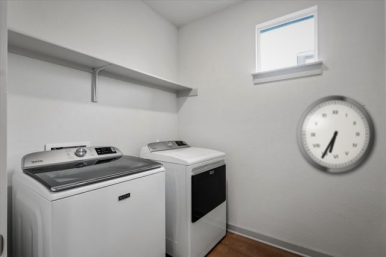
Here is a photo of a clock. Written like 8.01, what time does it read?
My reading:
6.35
